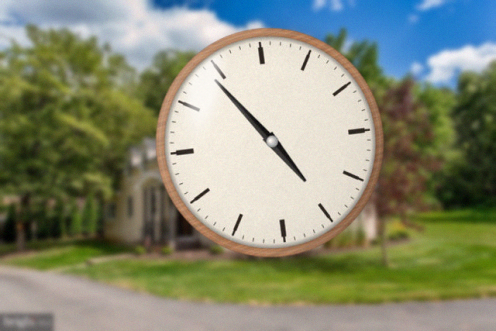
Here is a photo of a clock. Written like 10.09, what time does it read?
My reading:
4.54
